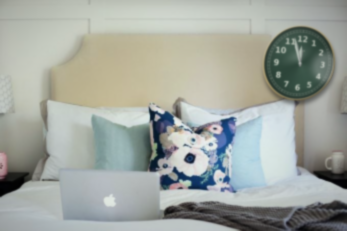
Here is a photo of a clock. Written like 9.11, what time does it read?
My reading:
11.57
